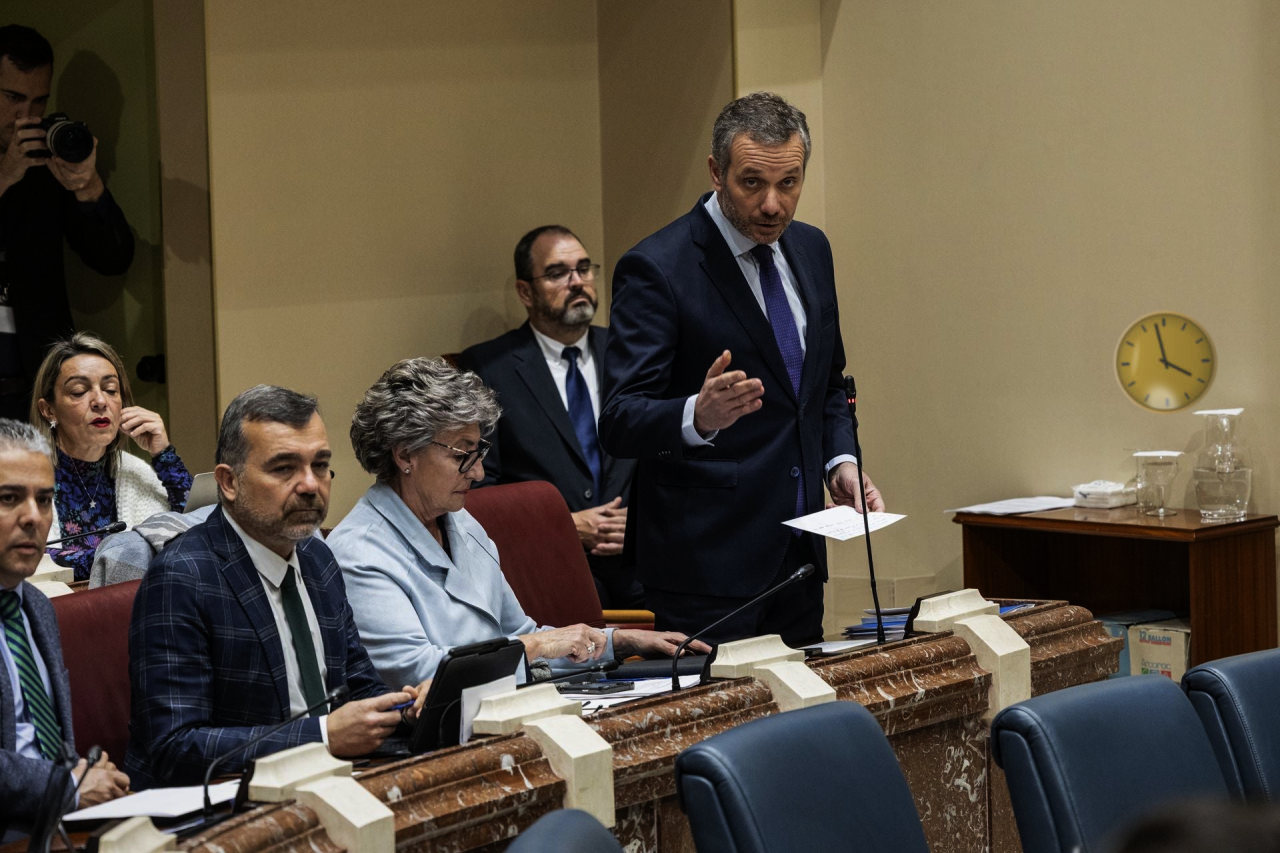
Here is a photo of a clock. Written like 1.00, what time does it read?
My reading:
3.58
